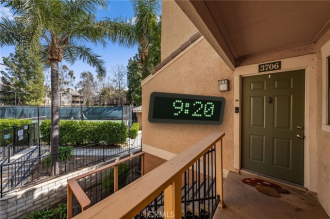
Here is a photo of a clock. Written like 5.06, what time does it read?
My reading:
9.20
